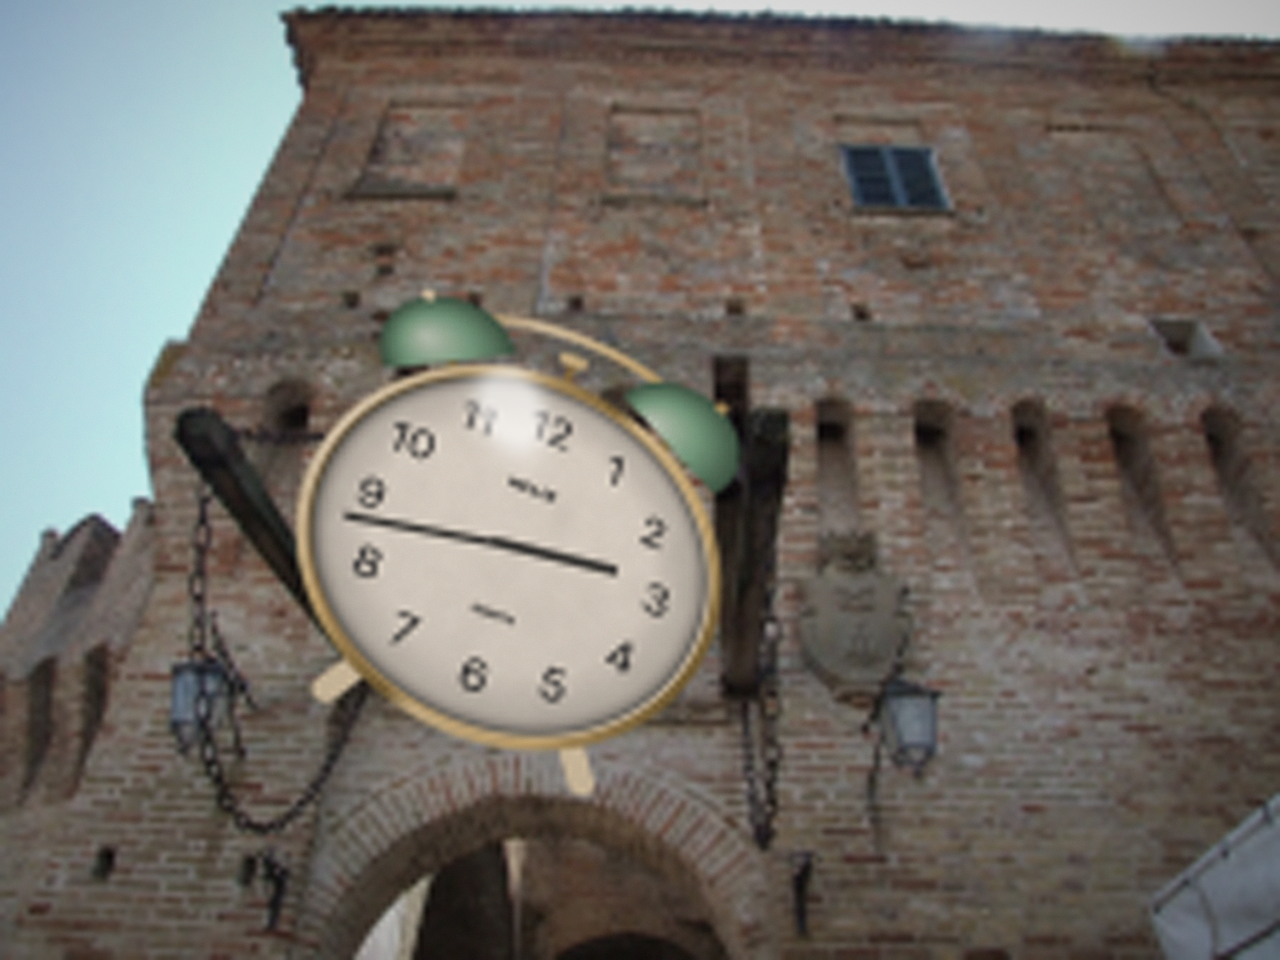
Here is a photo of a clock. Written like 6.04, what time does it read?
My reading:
2.43
